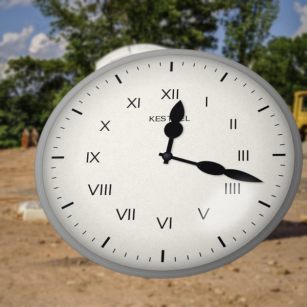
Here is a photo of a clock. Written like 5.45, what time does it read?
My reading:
12.18
